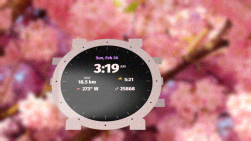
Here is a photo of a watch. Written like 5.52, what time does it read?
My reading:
3.19
